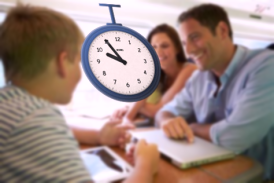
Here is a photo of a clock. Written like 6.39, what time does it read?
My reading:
9.55
